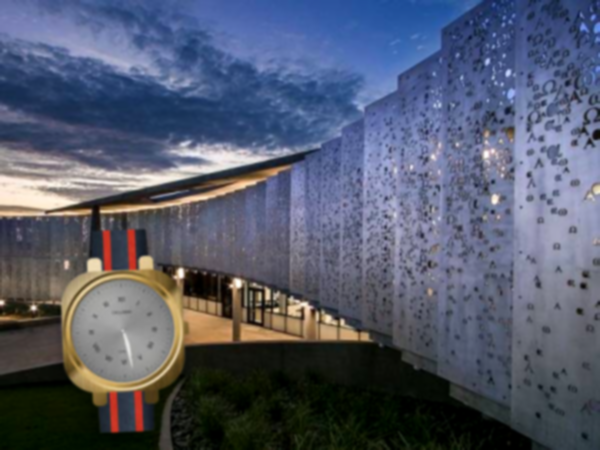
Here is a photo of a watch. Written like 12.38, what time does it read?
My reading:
5.28
